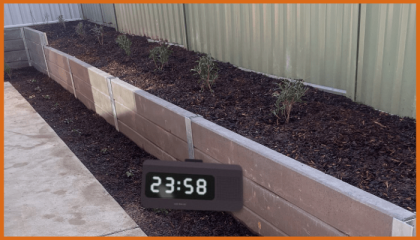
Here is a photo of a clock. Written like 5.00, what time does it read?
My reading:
23.58
